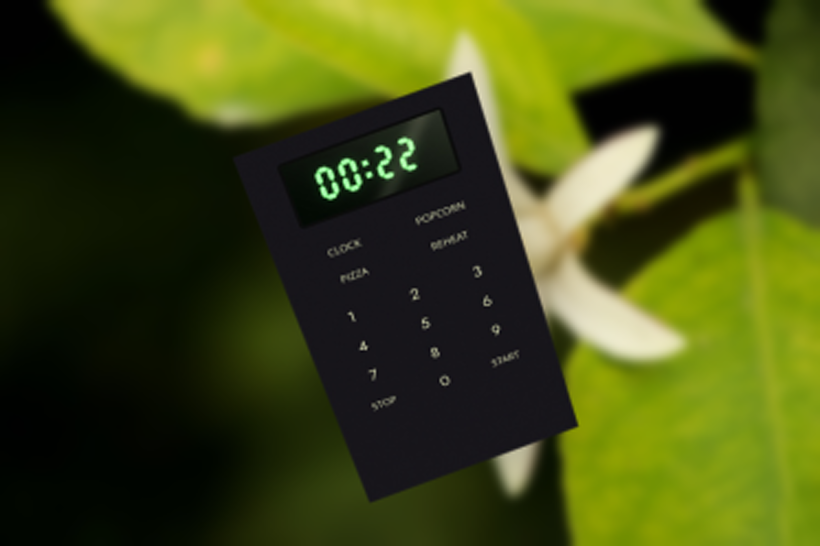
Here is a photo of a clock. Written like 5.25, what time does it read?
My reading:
0.22
